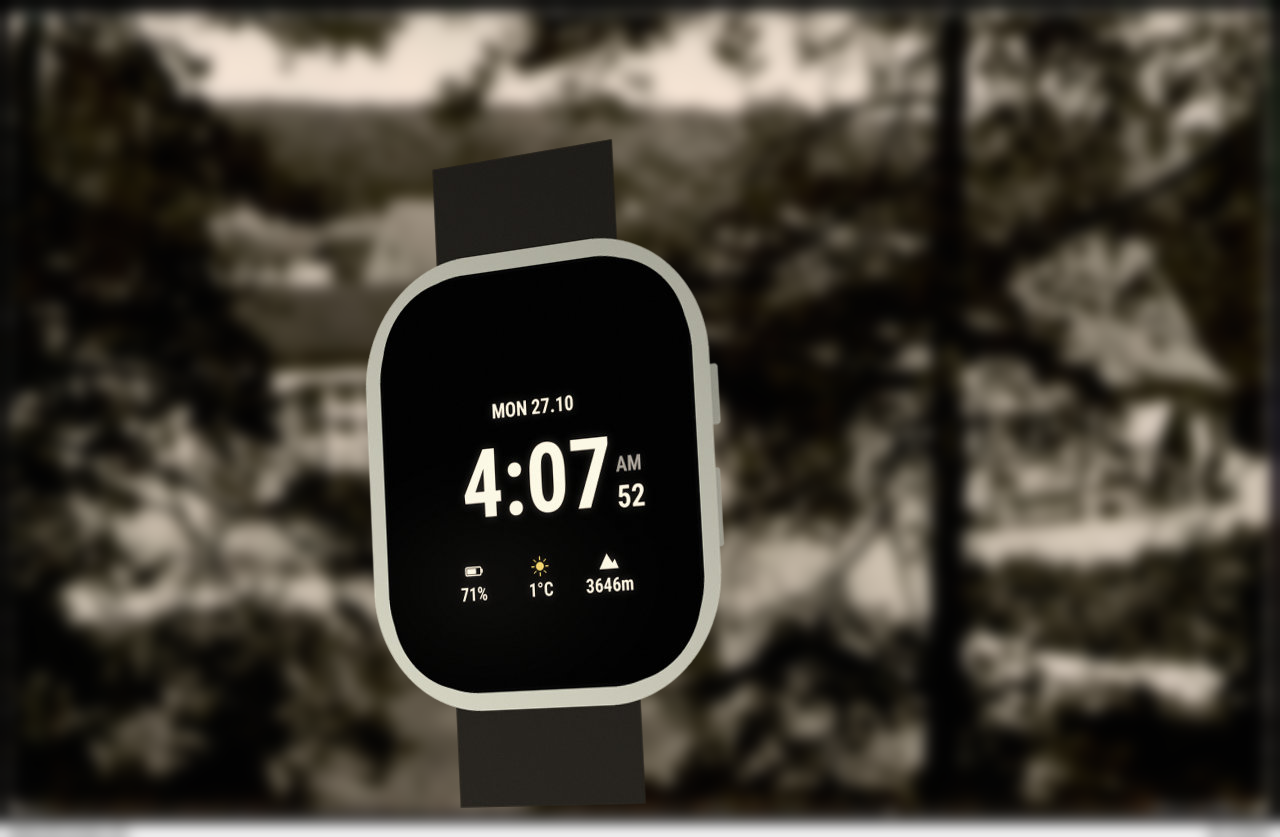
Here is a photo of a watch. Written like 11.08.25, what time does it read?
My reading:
4.07.52
